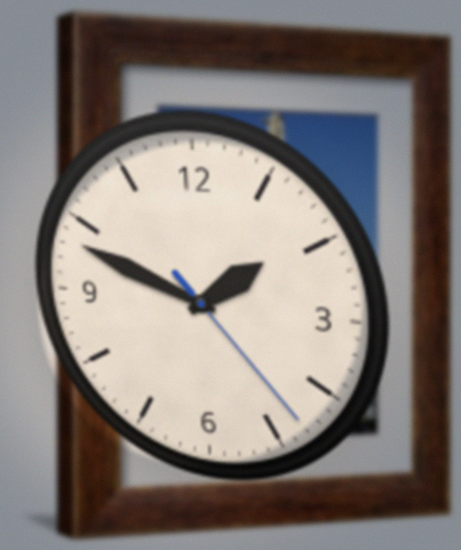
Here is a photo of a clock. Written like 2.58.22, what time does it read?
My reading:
1.48.23
